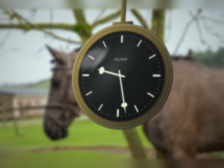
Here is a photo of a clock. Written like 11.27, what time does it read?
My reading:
9.28
